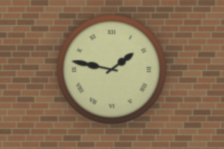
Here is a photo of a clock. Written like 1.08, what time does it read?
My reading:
1.47
